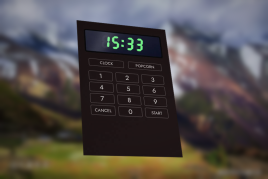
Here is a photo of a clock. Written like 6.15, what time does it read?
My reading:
15.33
